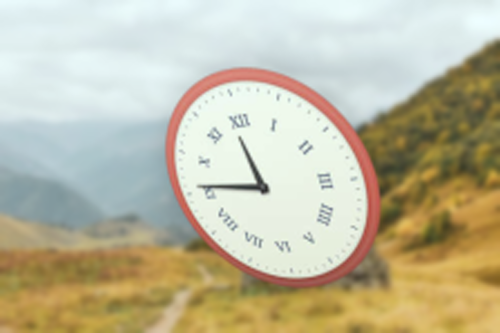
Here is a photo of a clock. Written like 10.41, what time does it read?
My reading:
11.46
